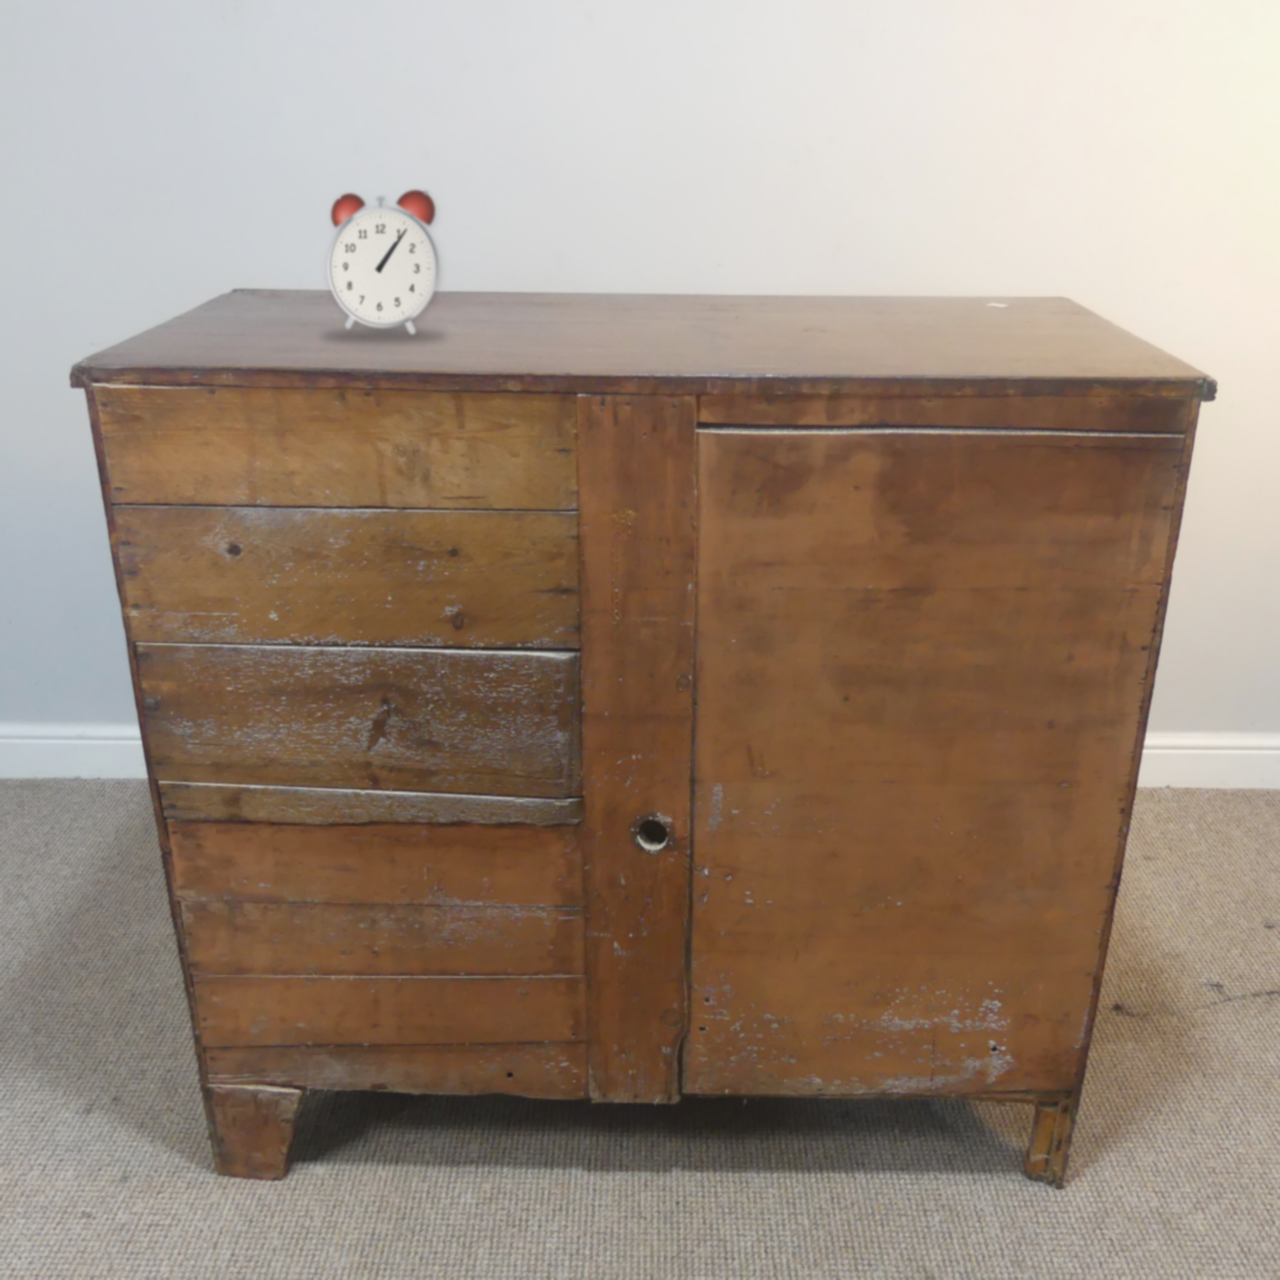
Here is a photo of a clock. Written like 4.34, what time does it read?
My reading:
1.06
